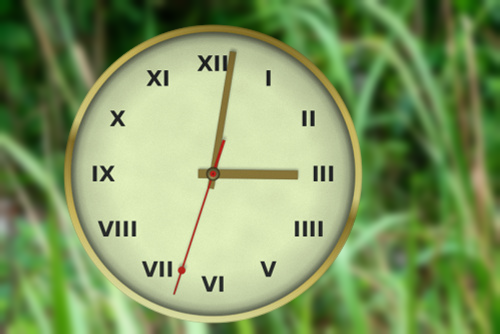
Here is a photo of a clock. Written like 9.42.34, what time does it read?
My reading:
3.01.33
